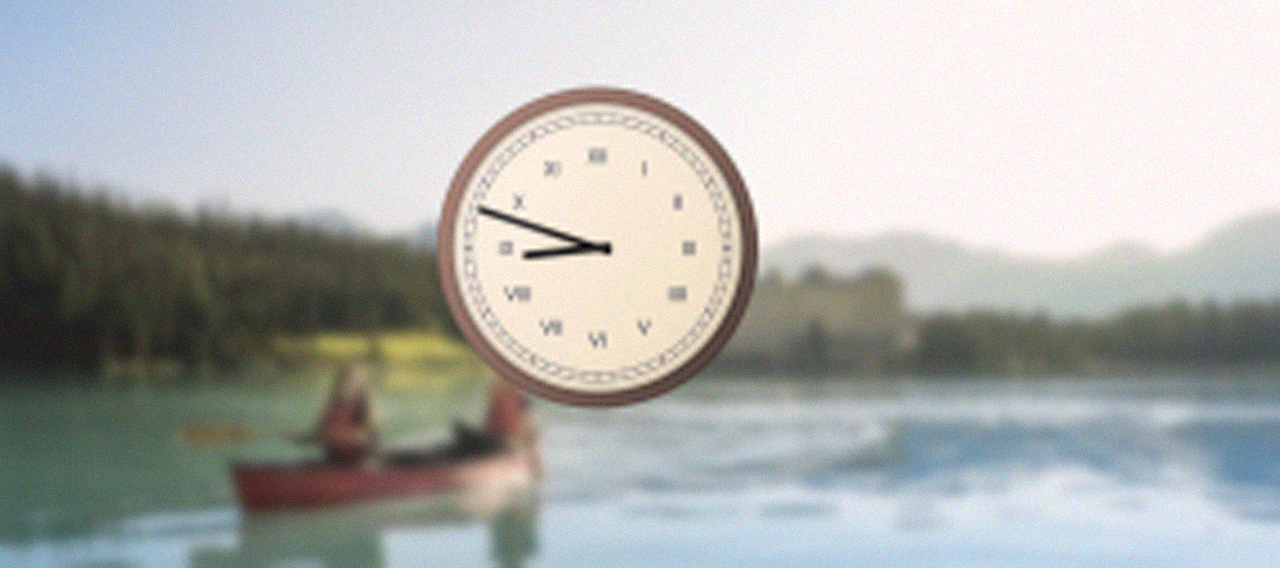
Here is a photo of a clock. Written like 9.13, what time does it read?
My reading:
8.48
